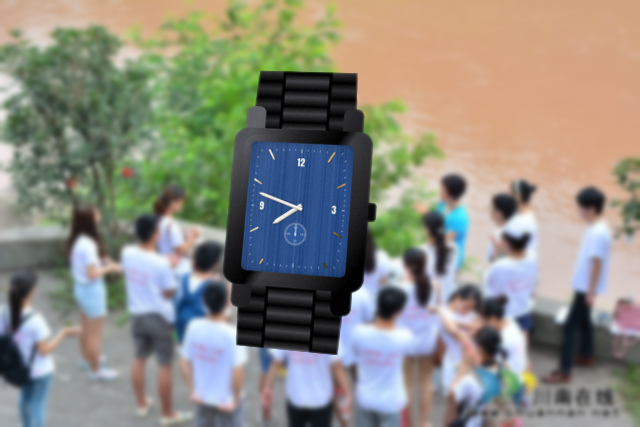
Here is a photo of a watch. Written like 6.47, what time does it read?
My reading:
7.48
